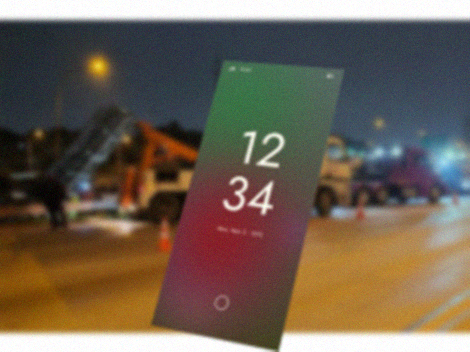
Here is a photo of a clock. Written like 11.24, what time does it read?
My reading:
12.34
